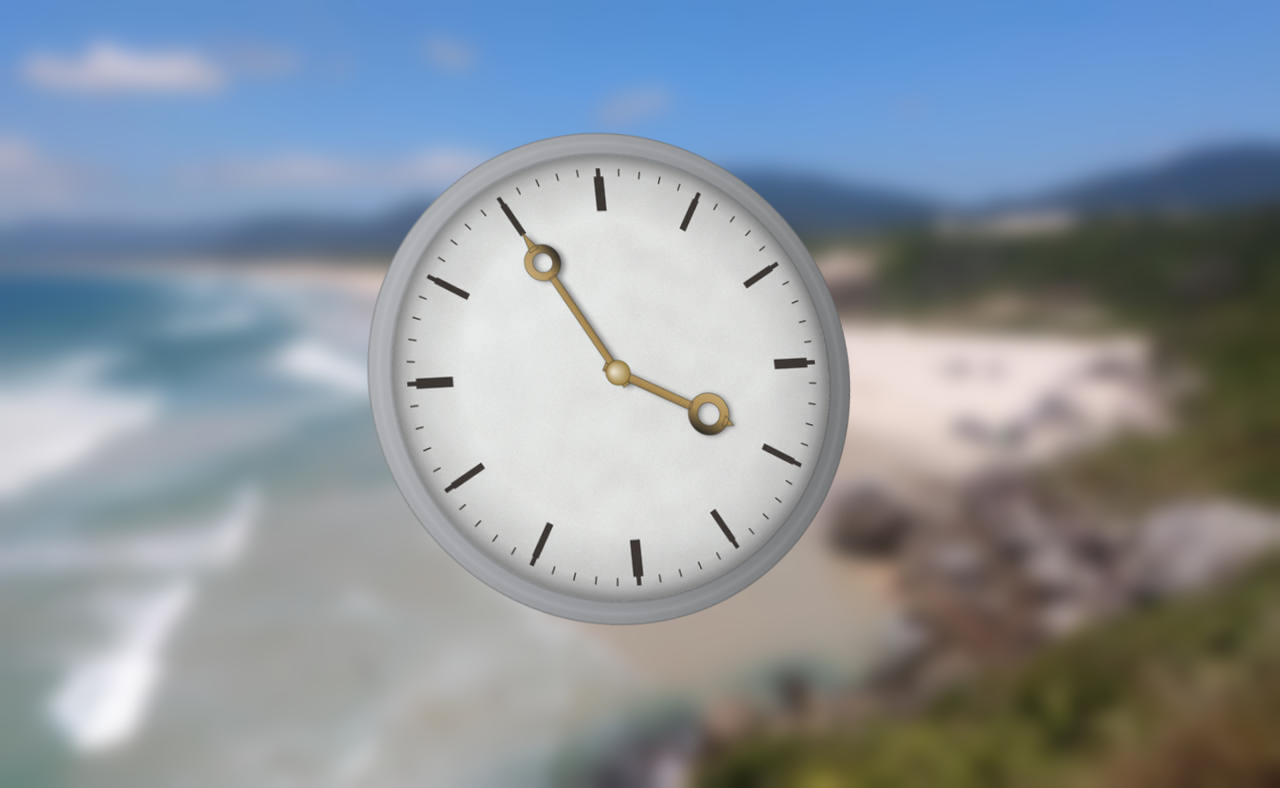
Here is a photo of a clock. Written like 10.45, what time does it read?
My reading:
3.55
